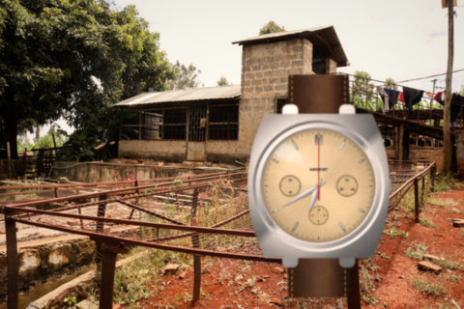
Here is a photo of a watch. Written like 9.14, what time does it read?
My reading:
6.40
